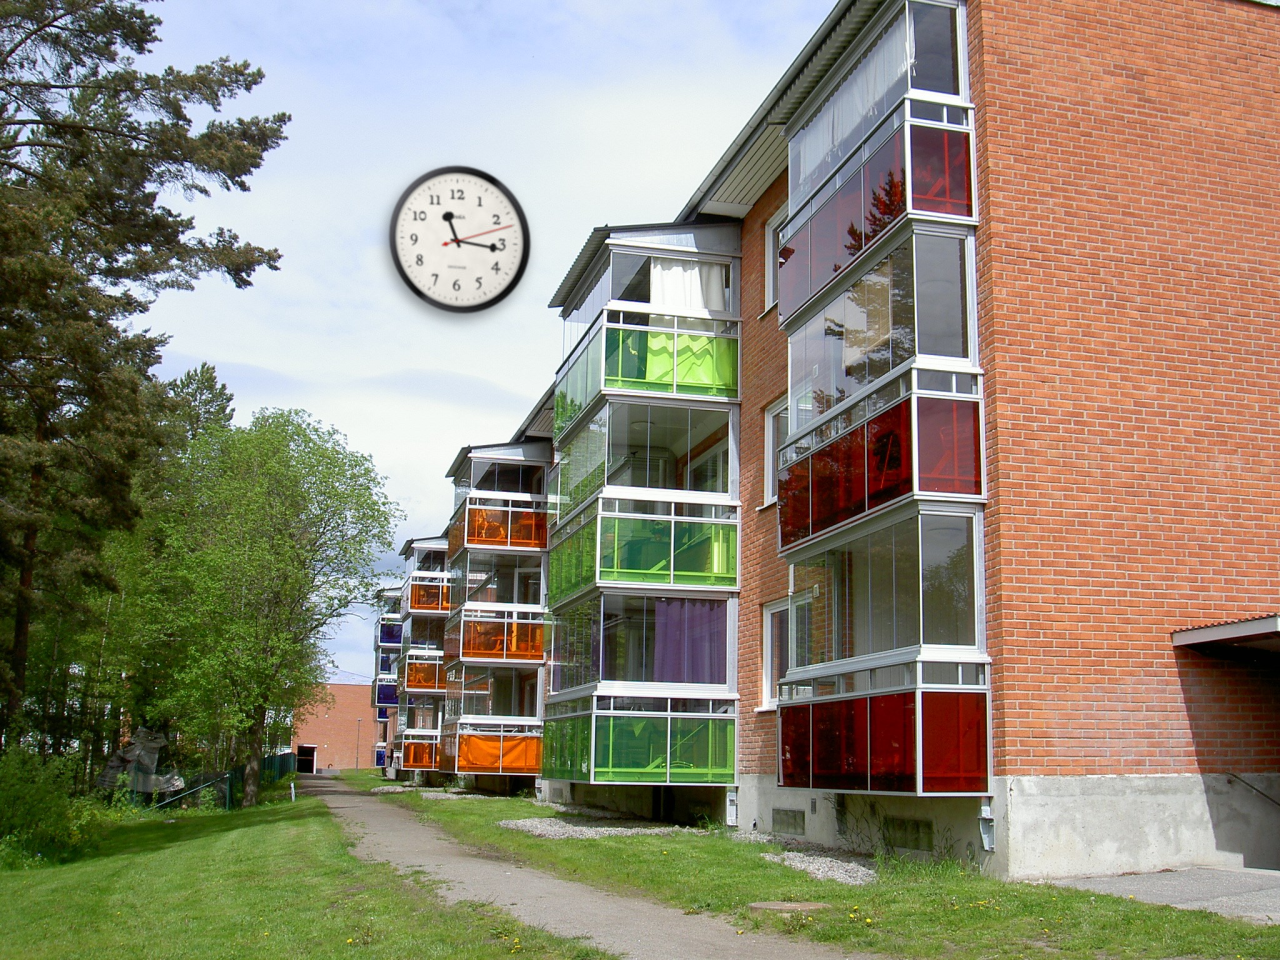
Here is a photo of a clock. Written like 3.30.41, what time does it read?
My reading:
11.16.12
